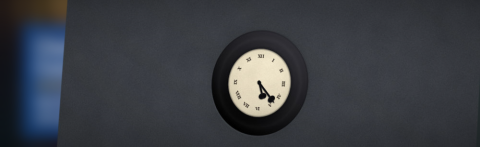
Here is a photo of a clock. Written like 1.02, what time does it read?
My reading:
5.23
